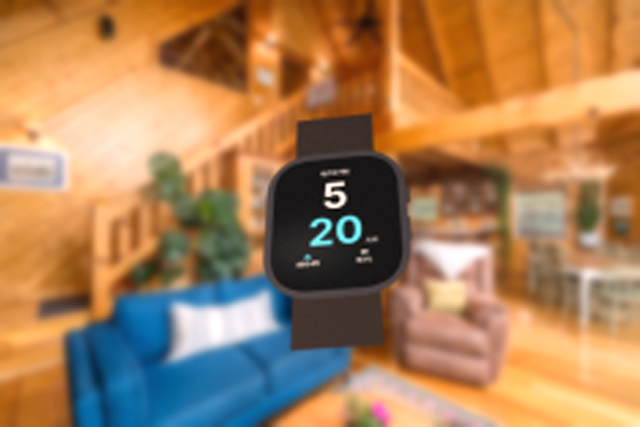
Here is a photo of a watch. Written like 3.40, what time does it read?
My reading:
5.20
